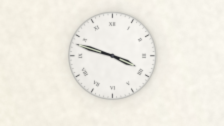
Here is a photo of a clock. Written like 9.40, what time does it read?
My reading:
3.48
